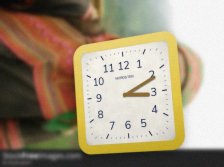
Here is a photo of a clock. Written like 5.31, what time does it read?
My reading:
3.11
